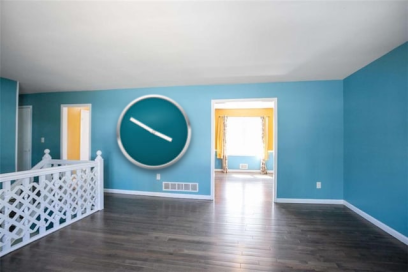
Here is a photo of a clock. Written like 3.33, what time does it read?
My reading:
3.50
